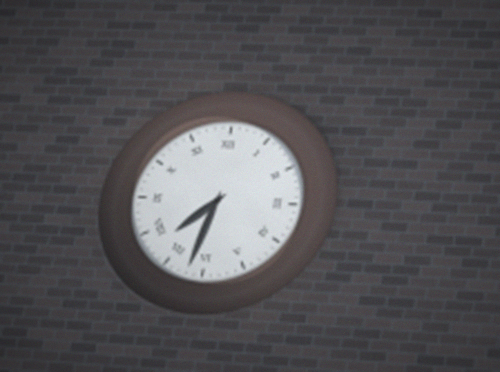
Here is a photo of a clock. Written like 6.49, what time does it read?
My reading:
7.32
